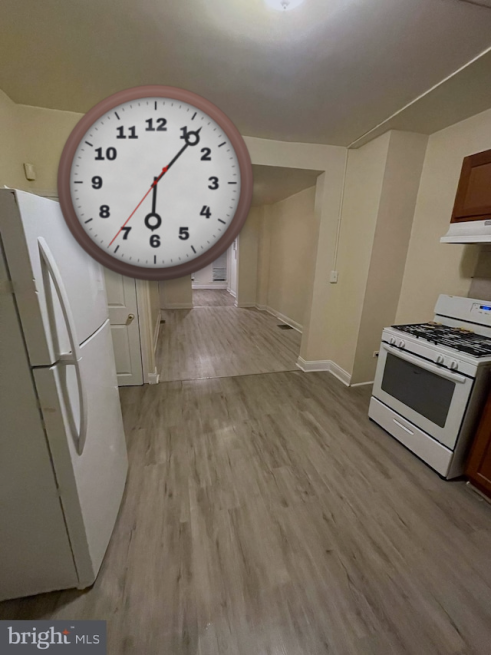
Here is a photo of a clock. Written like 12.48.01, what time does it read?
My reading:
6.06.36
